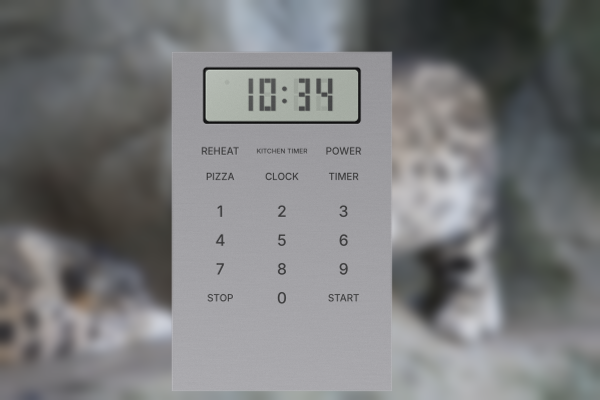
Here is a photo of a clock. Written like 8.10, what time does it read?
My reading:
10.34
